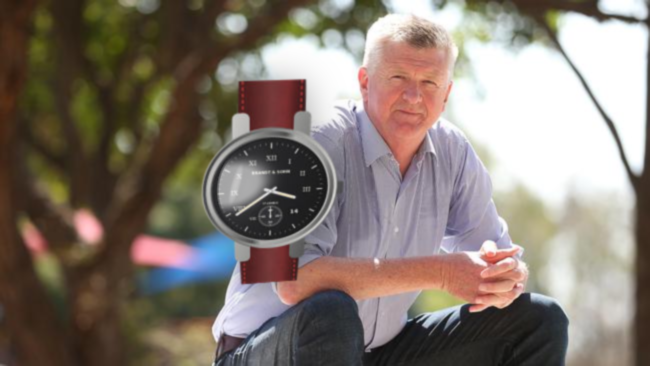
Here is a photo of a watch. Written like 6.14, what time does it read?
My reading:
3.39
